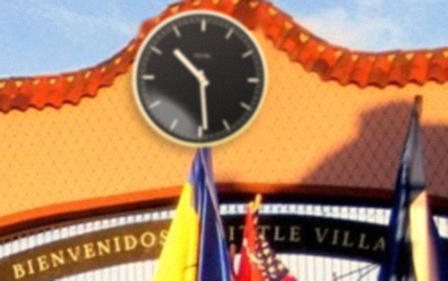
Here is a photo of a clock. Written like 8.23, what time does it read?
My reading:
10.29
